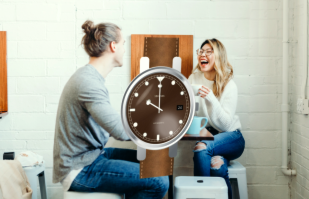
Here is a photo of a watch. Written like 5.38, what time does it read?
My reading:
10.00
